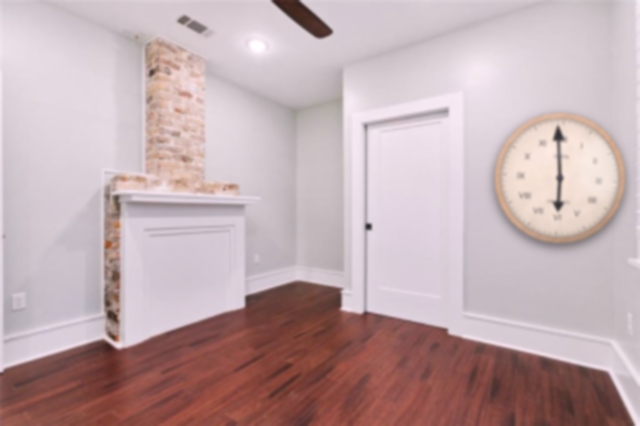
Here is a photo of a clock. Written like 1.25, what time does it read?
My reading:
5.59
